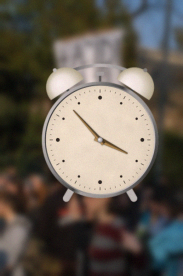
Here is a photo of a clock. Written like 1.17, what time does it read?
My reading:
3.53
